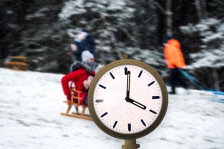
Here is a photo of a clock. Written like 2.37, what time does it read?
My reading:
4.01
